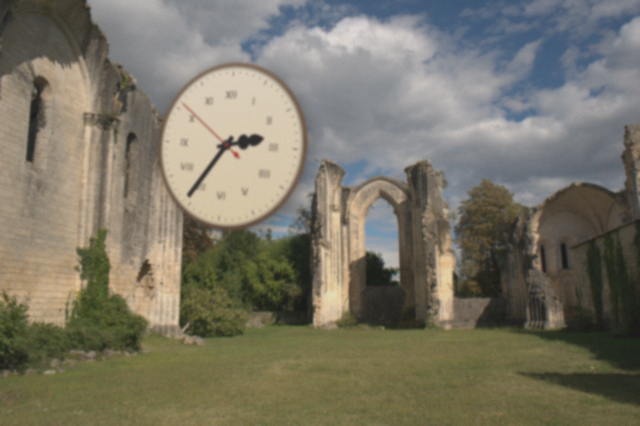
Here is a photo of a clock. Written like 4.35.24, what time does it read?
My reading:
2.35.51
